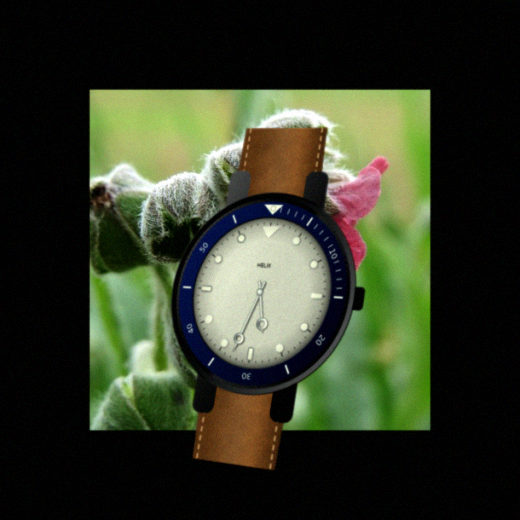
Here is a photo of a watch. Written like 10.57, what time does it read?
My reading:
5.33
